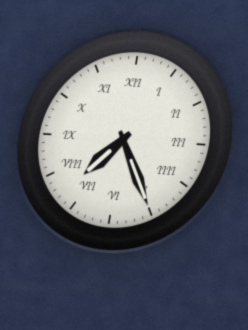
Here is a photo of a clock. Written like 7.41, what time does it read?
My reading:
7.25
